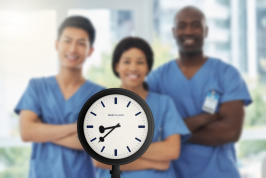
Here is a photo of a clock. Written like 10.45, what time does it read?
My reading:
8.38
